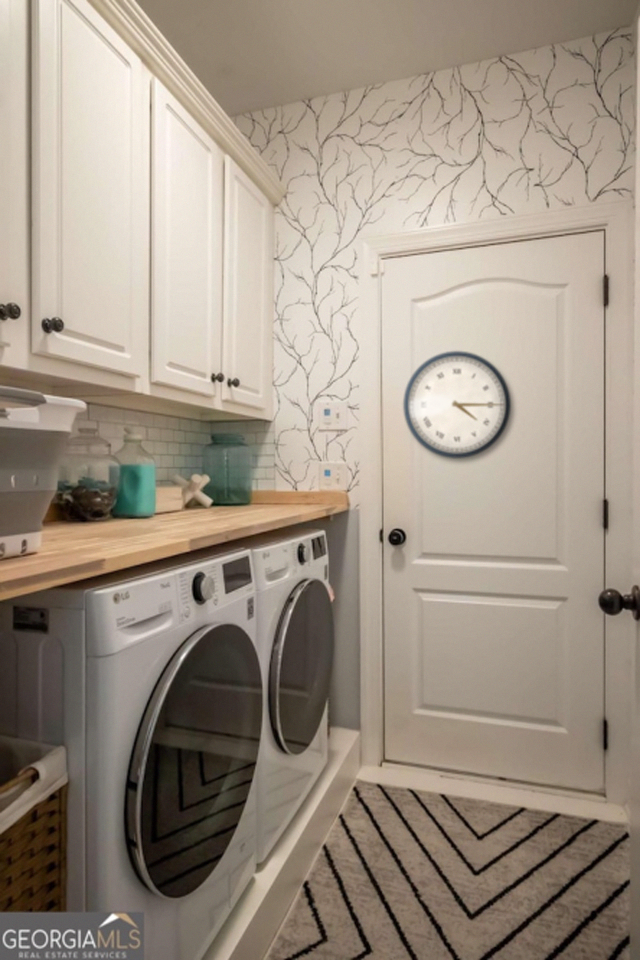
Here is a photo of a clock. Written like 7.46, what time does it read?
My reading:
4.15
